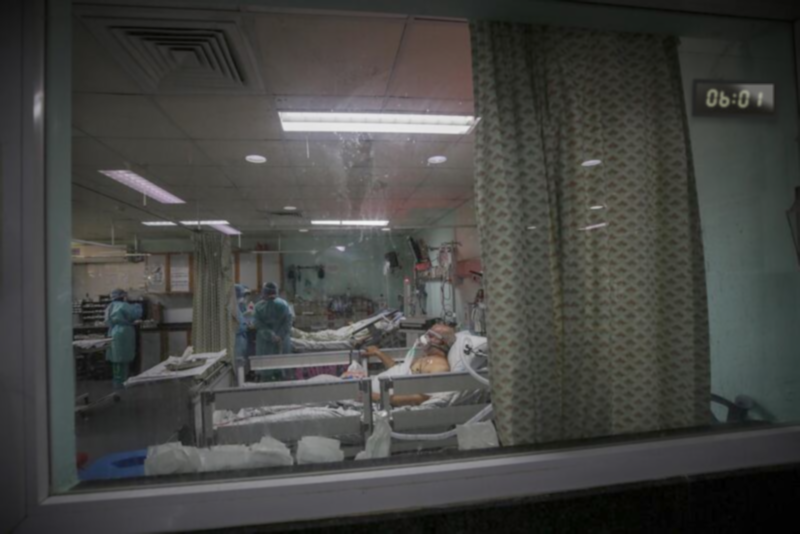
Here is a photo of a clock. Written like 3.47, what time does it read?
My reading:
6.01
